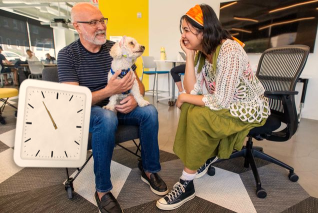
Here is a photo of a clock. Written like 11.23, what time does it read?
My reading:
10.54
